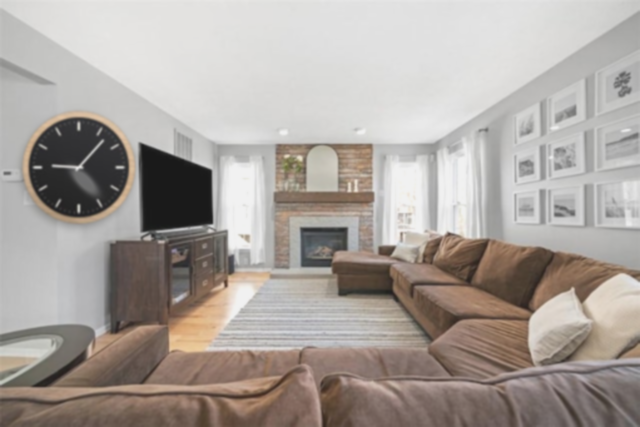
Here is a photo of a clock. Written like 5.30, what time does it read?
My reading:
9.07
